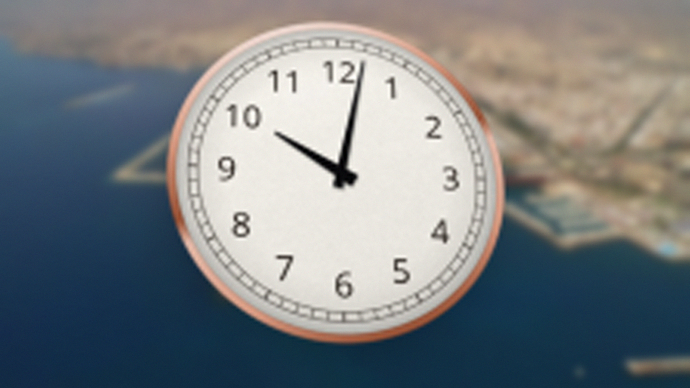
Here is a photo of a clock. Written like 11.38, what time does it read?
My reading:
10.02
